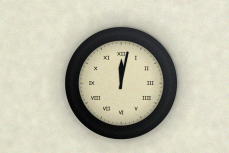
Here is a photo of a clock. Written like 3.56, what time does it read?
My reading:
12.02
